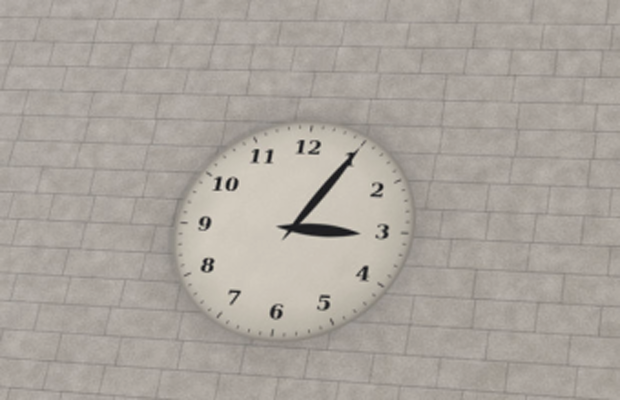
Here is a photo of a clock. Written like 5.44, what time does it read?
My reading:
3.05
